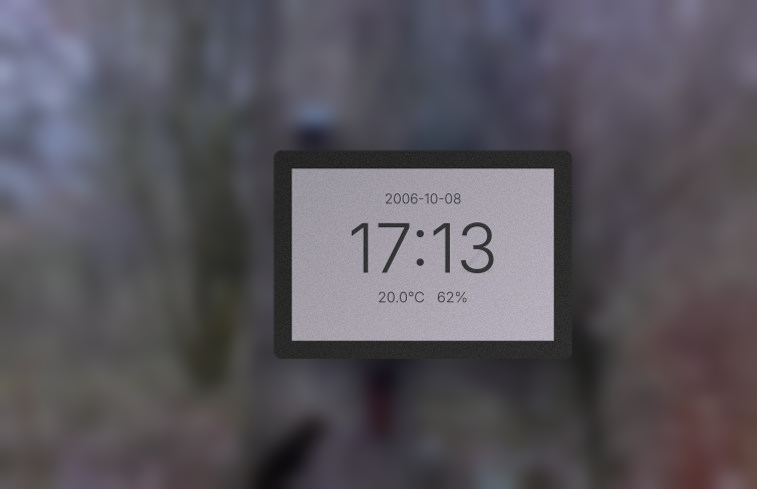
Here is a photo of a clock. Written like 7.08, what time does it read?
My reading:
17.13
